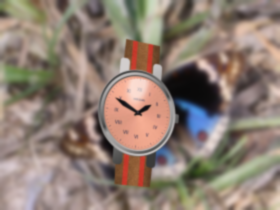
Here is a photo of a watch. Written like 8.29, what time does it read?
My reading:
1.49
